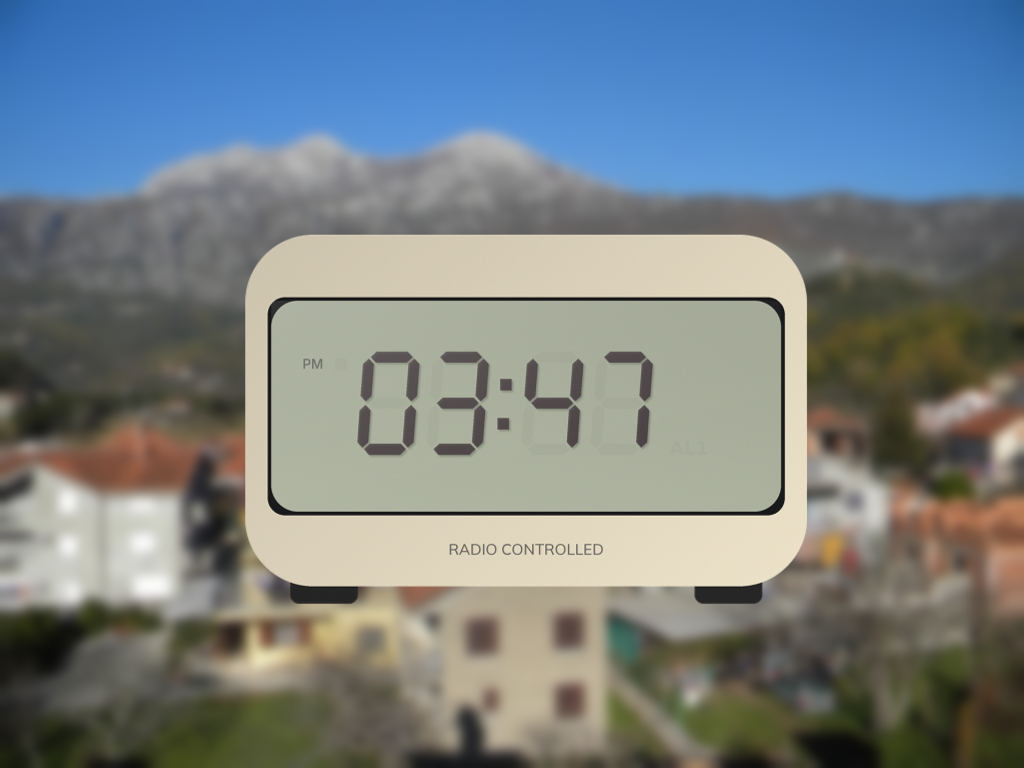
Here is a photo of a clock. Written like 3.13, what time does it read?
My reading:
3.47
